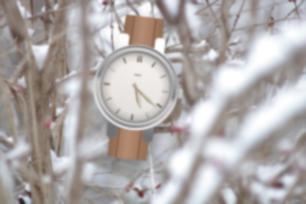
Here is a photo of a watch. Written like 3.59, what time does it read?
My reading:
5.21
